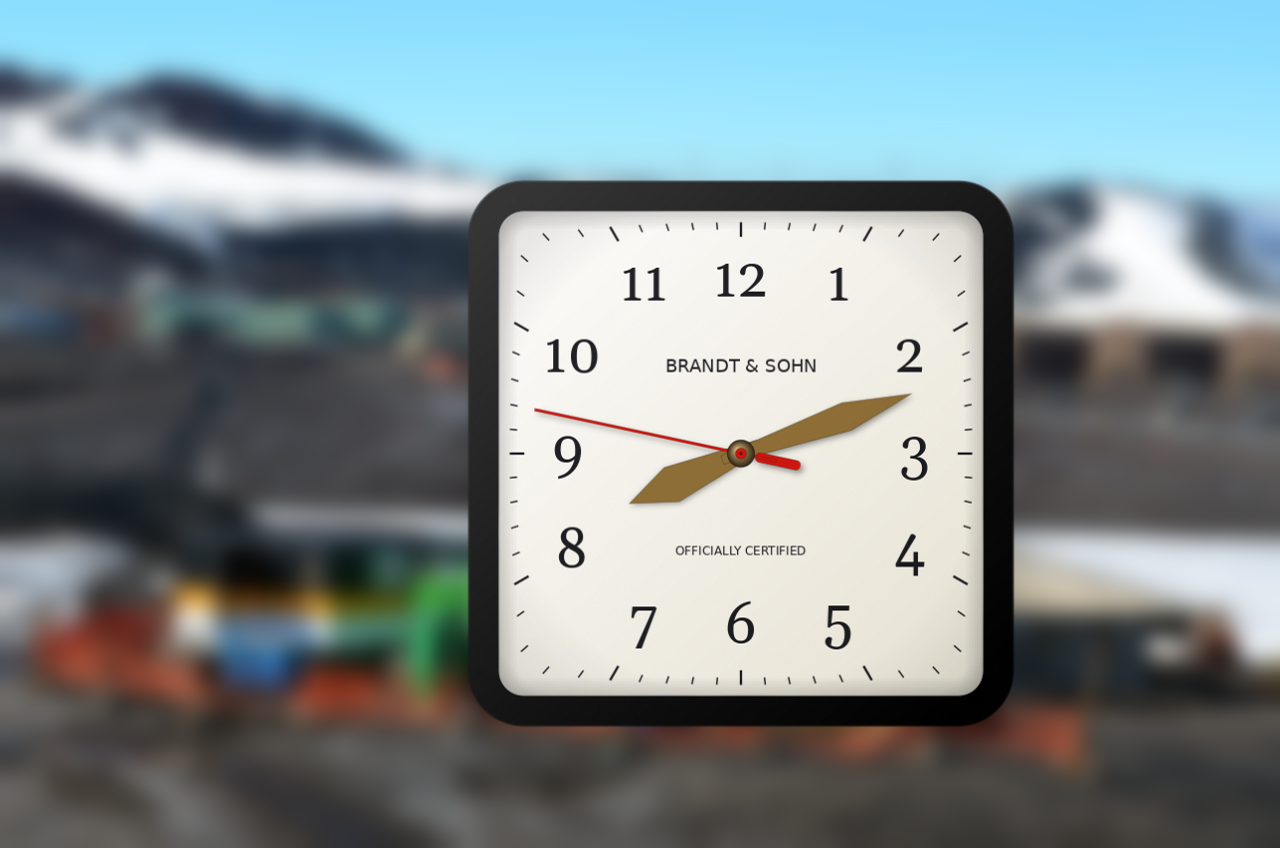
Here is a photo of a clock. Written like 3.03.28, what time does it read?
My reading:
8.11.47
